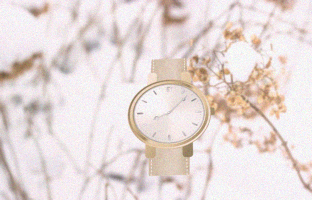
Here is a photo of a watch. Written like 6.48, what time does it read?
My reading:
8.07
